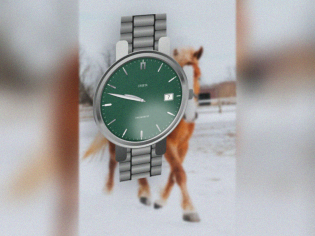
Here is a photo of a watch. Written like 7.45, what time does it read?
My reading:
9.48
